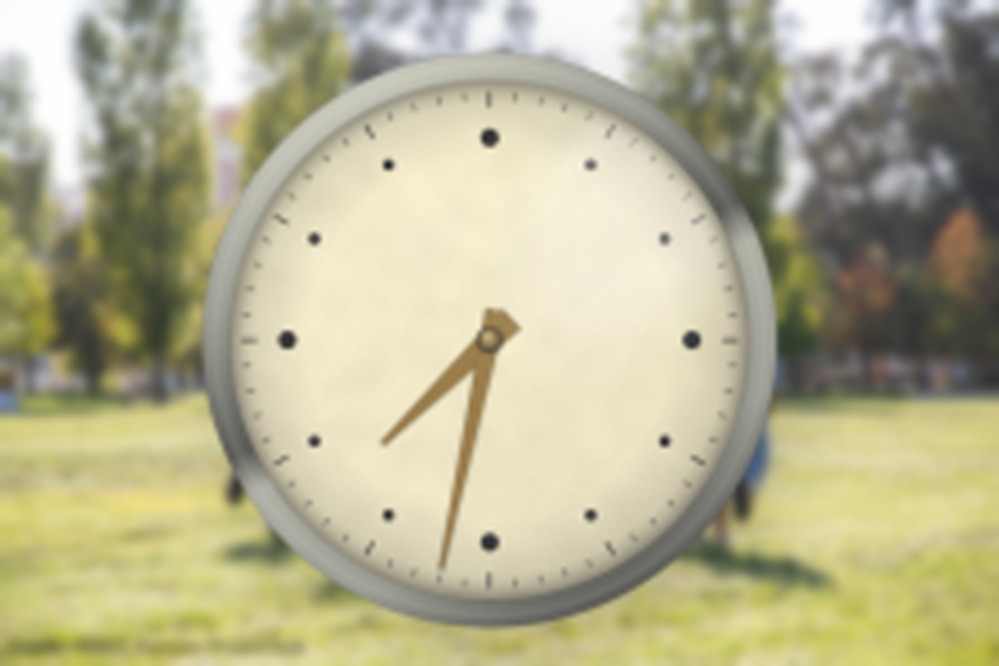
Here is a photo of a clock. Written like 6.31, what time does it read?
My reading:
7.32
